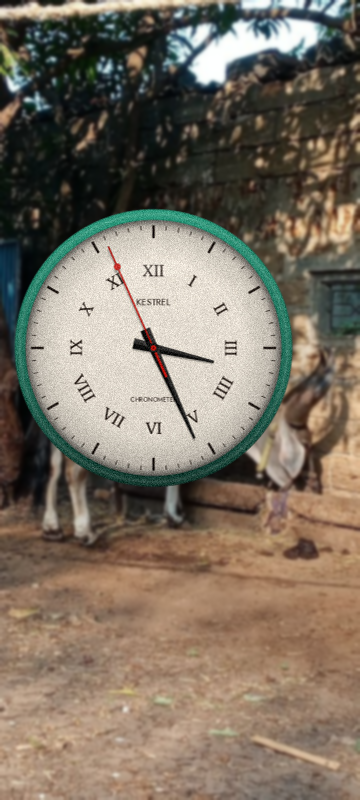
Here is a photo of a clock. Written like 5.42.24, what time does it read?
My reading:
3.25.56
